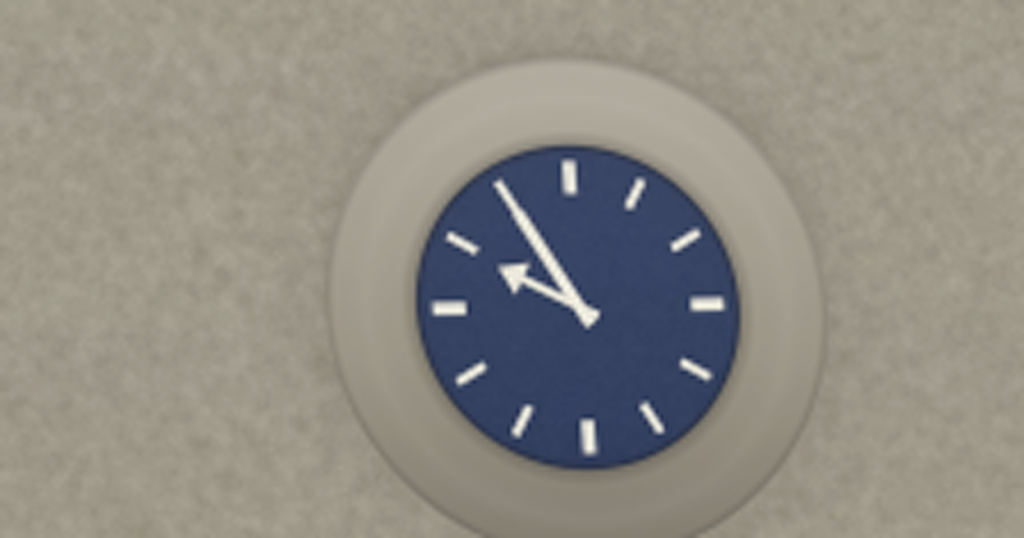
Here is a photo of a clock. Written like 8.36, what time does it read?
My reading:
9.55
